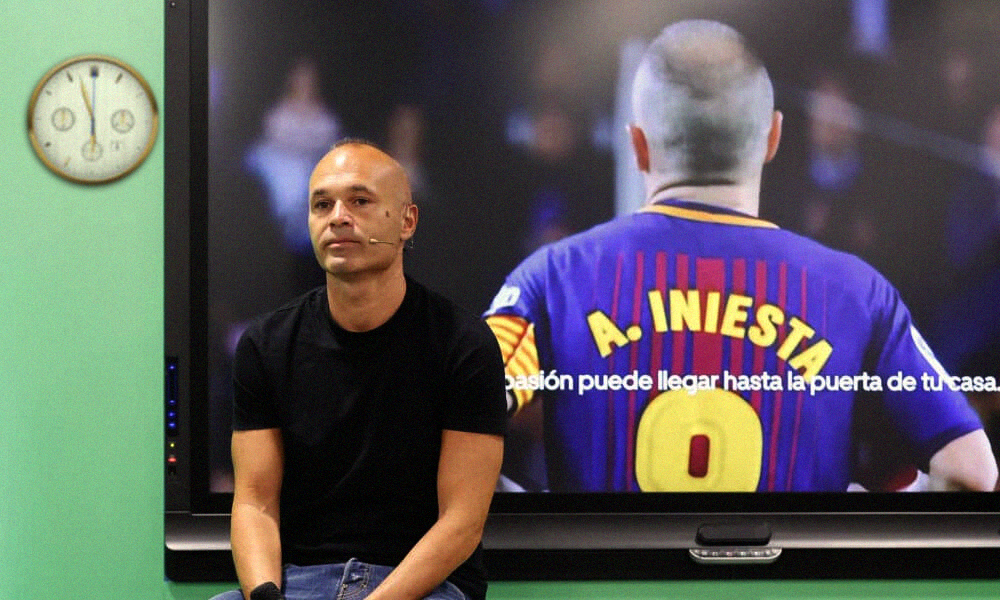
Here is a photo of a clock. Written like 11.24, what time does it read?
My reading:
5.57
